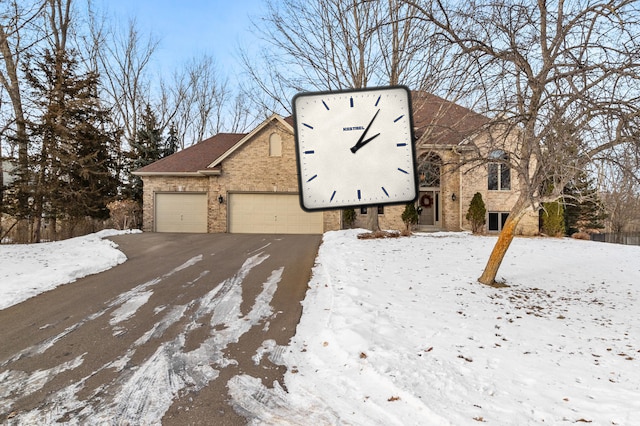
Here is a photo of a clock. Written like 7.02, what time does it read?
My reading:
2.06
